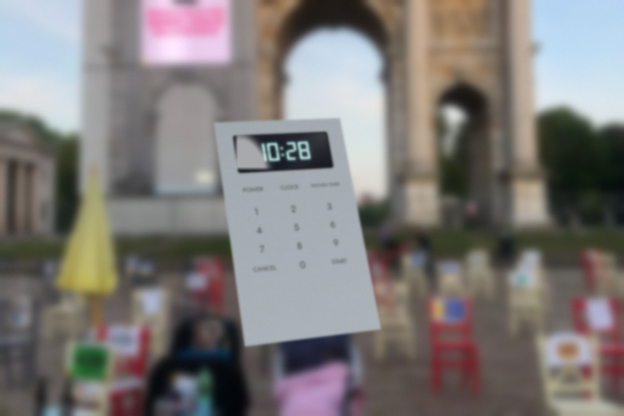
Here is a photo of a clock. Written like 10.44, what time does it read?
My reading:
10.28
